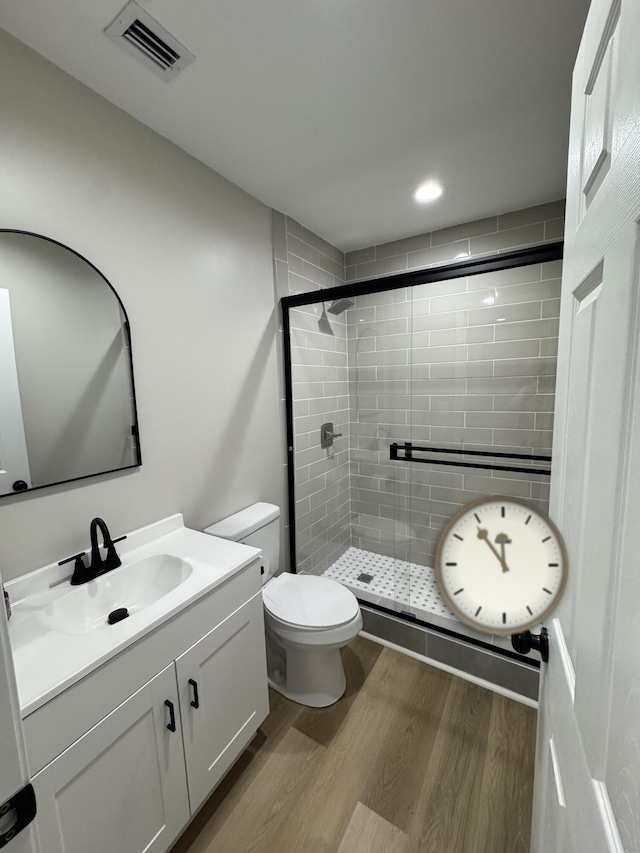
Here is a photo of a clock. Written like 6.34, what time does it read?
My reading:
11.54
